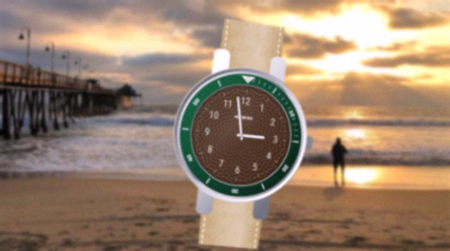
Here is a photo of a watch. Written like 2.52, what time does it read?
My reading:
2.58
